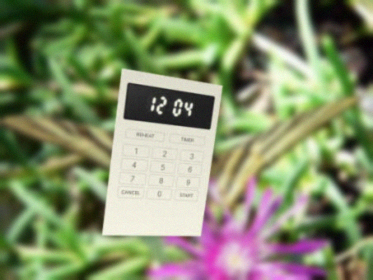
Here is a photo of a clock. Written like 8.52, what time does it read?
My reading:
12.04
